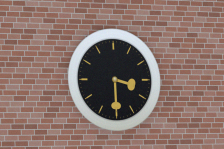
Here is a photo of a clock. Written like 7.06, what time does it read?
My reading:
3.30
